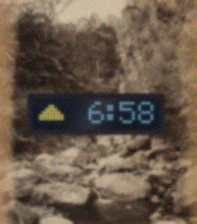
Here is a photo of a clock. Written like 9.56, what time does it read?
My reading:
6.58
